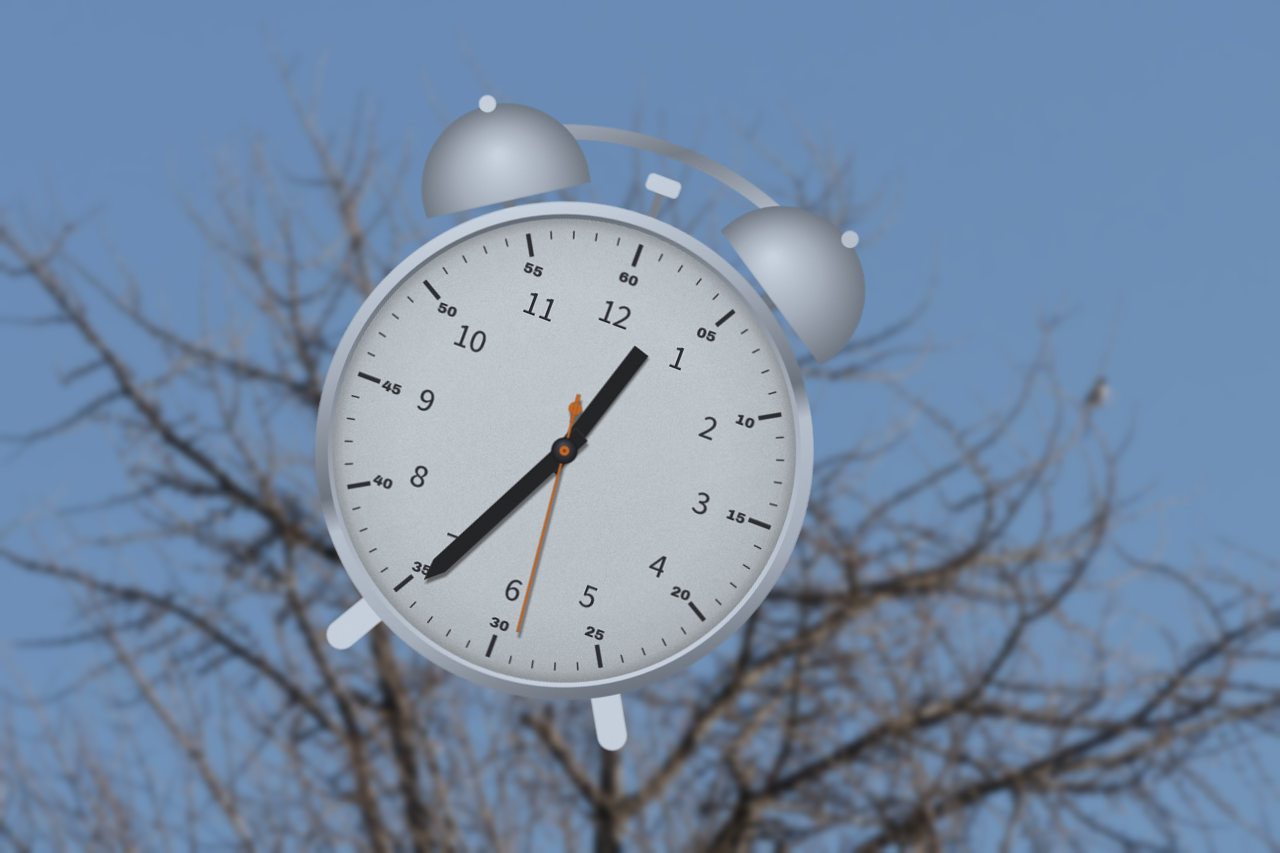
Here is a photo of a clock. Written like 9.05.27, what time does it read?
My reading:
12.34.29
